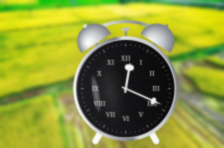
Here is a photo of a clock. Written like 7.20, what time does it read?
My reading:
12.19
